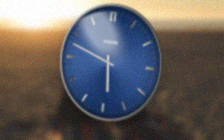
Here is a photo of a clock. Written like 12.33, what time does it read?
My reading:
5.48
